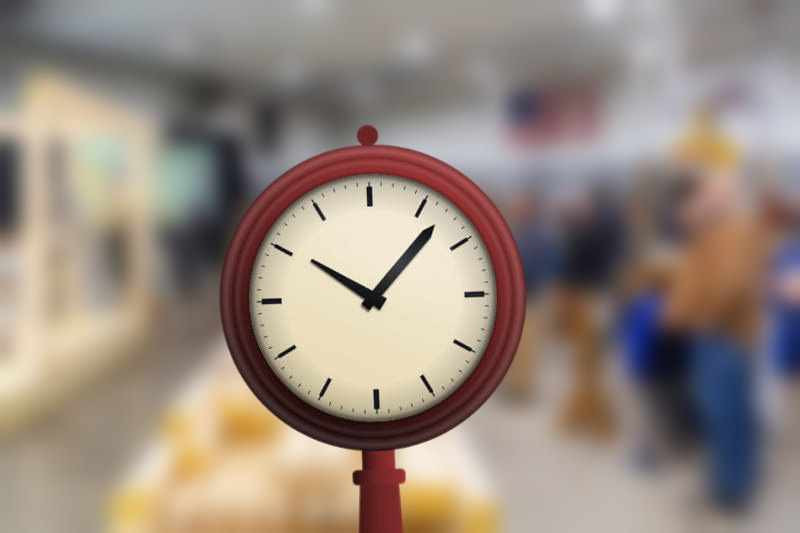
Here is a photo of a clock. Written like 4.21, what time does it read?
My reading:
10.07
